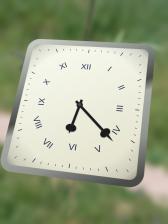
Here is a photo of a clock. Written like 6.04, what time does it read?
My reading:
6.22
